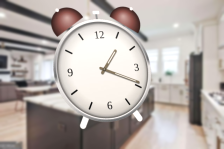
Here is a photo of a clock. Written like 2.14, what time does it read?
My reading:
1.19
